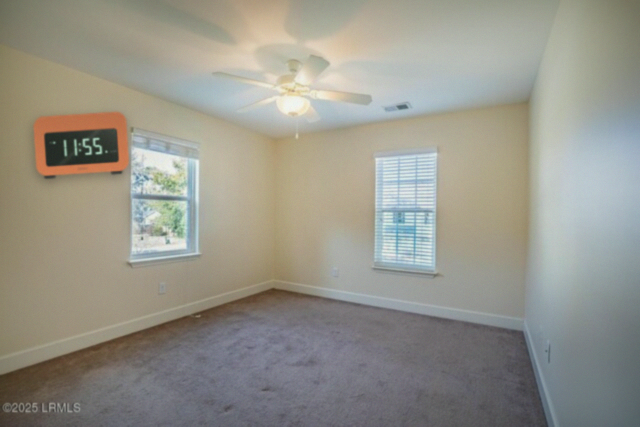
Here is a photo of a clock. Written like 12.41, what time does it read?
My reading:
11.55
